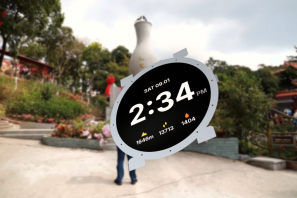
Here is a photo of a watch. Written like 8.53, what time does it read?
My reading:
2.34
